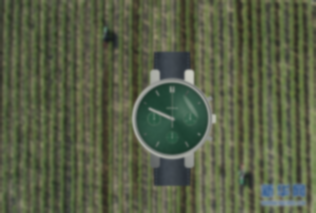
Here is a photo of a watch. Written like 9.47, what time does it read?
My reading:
9.49
